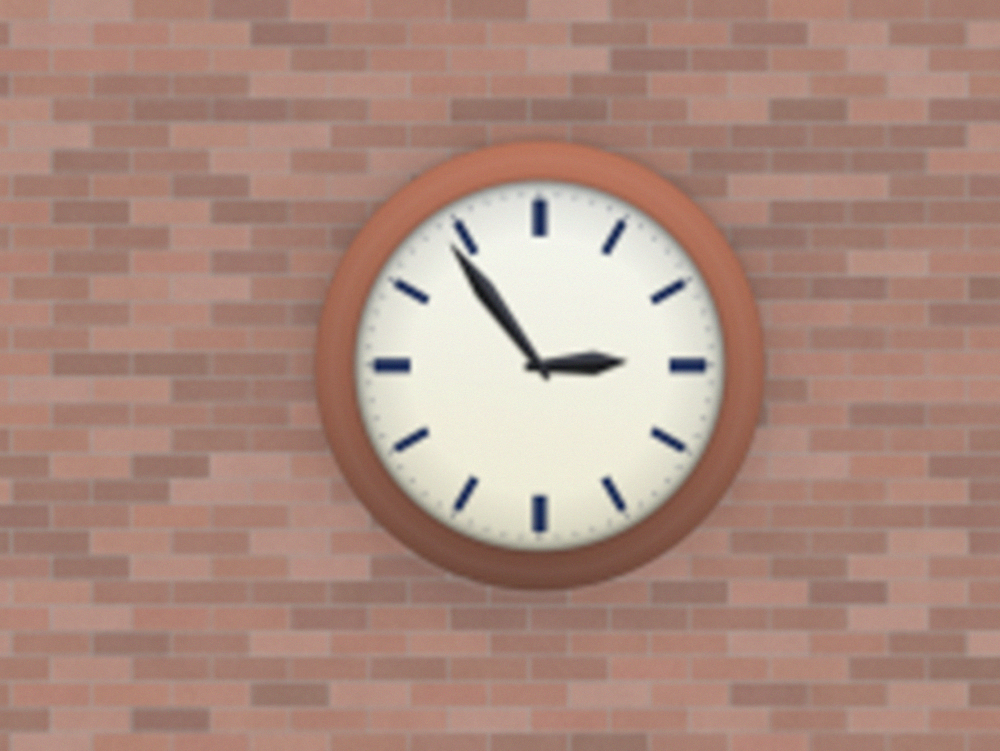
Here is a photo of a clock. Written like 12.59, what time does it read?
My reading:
2.54
